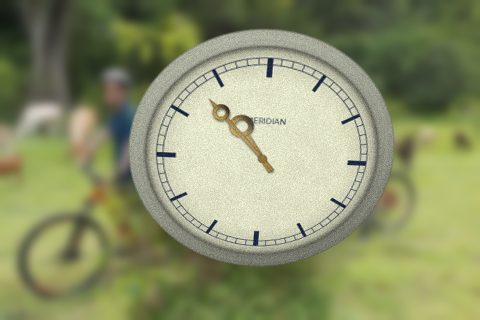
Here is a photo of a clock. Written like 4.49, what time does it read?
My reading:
10.53
